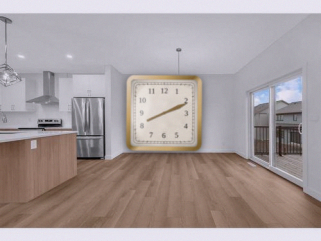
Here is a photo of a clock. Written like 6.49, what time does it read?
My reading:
8.11
